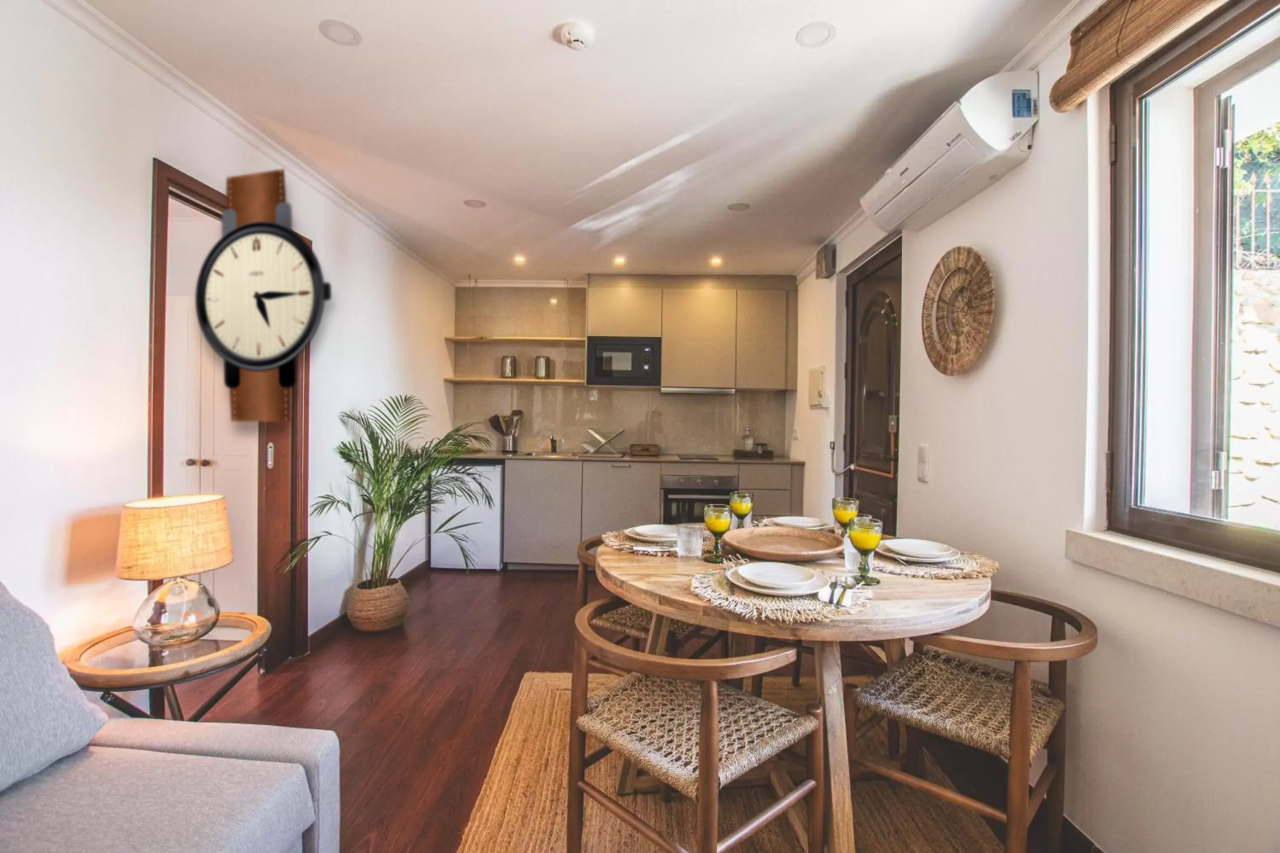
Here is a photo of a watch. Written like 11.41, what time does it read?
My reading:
5.15
